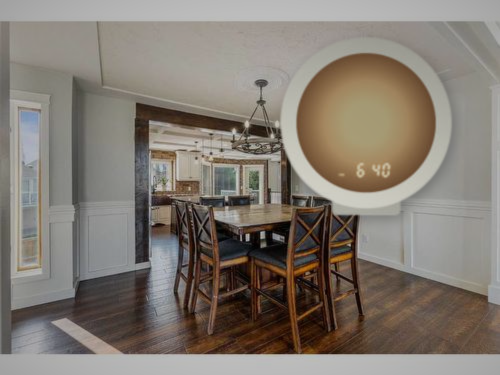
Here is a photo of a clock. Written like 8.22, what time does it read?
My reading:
6.40
